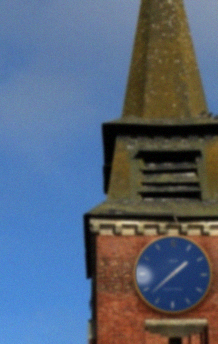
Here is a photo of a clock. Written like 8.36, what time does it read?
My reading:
1.38
